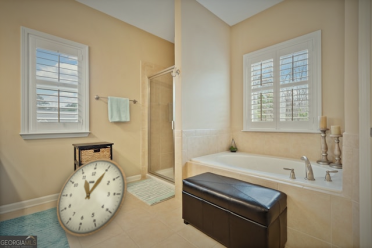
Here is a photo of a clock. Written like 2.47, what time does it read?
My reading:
11.05
